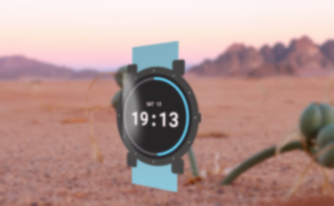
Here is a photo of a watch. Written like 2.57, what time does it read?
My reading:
19.13
